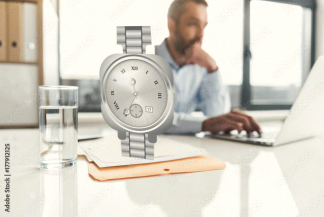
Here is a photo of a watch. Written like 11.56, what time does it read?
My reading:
11.35
